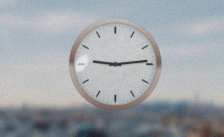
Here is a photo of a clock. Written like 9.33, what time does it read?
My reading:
9.14
